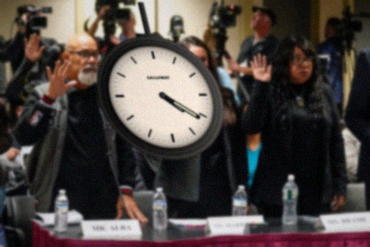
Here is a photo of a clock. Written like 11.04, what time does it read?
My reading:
4.21
